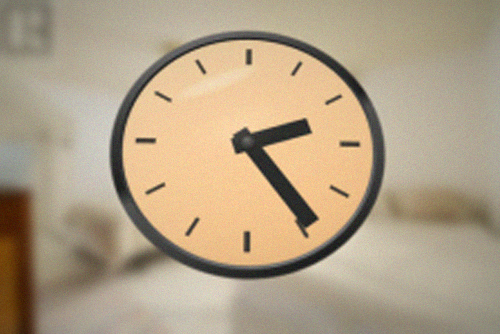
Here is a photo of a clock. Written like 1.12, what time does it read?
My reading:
2.24
